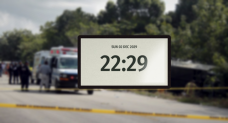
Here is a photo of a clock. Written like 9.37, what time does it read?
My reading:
22.29
